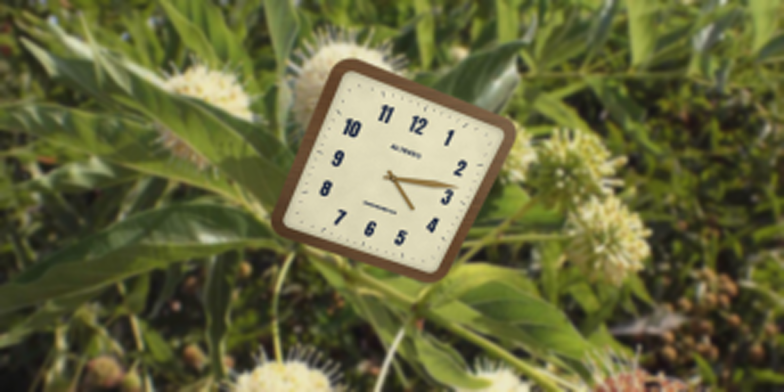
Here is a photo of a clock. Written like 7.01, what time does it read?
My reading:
4.13
